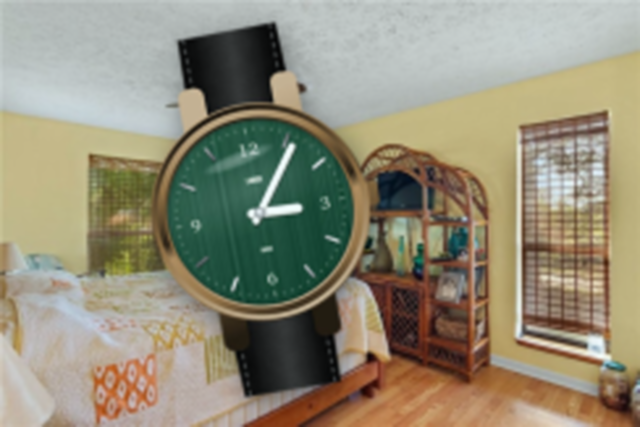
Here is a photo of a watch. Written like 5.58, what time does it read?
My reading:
3.06
